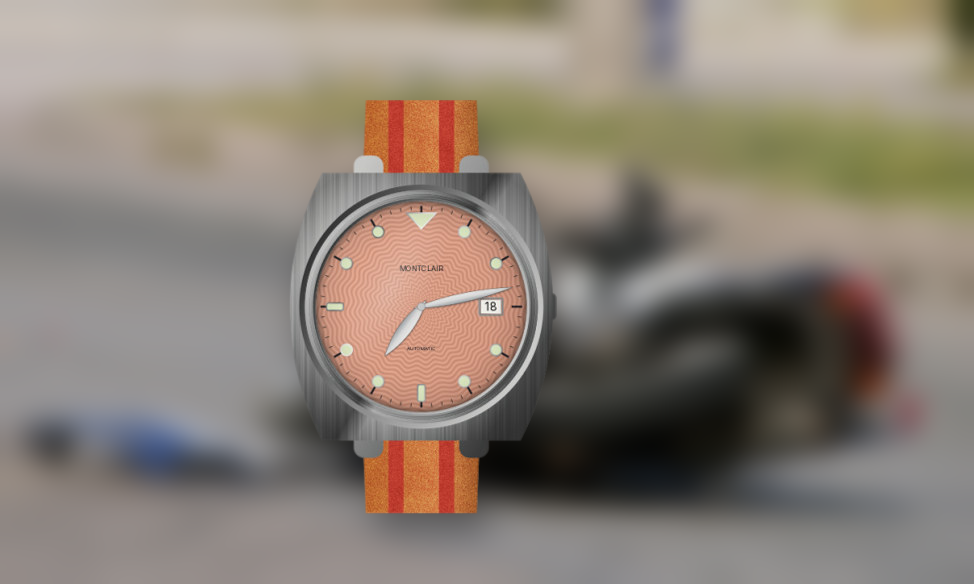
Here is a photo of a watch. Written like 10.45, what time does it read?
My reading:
7.13
